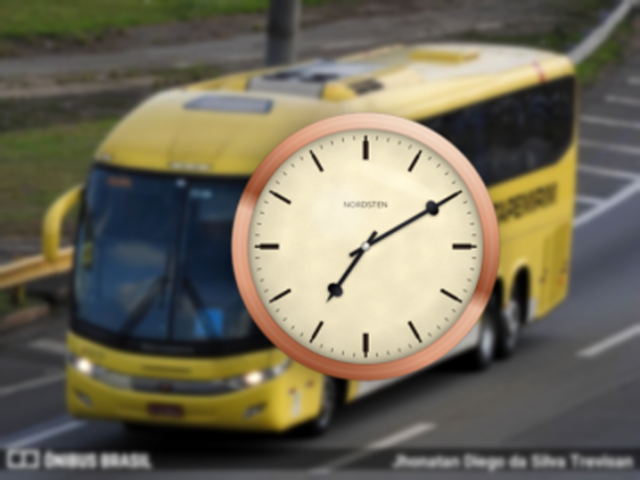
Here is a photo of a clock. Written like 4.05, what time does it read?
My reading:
7.10
